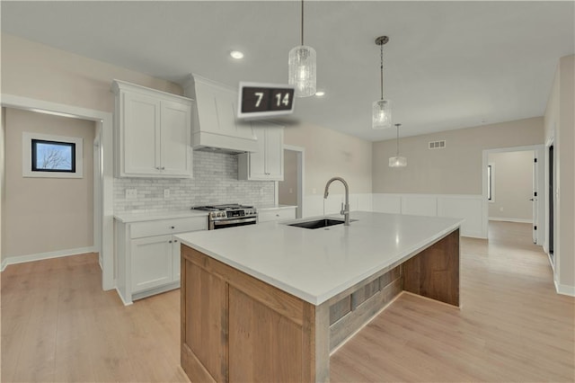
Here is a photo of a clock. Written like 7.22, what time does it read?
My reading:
7.14
